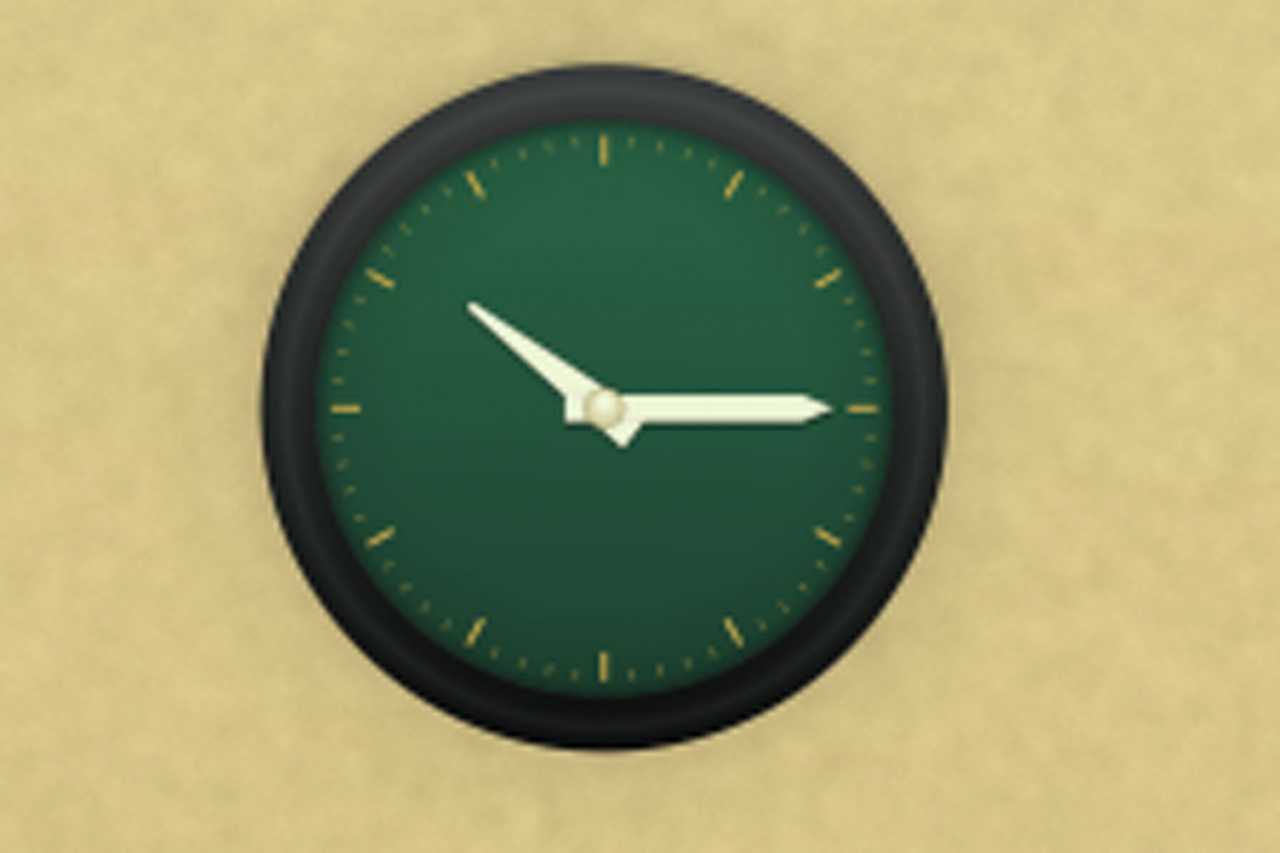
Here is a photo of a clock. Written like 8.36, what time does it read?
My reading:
10.15
